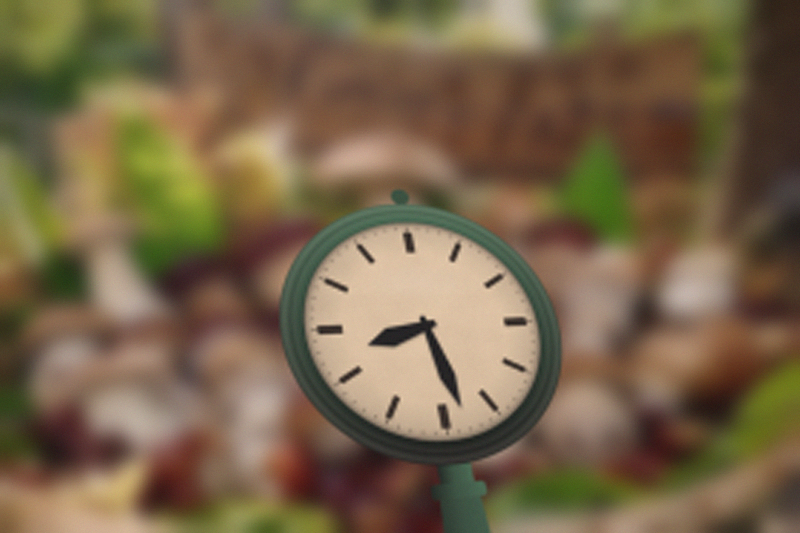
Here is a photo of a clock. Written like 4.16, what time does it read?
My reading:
8.28
